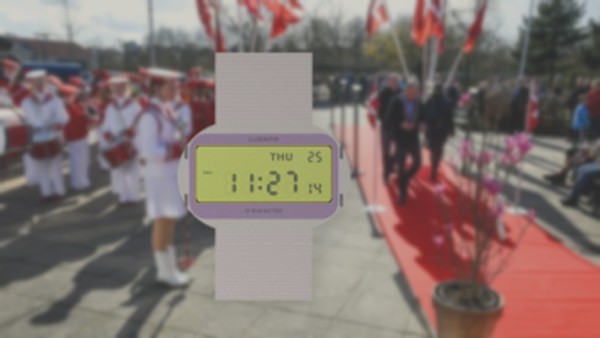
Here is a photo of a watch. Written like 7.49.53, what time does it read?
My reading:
11.27.14
